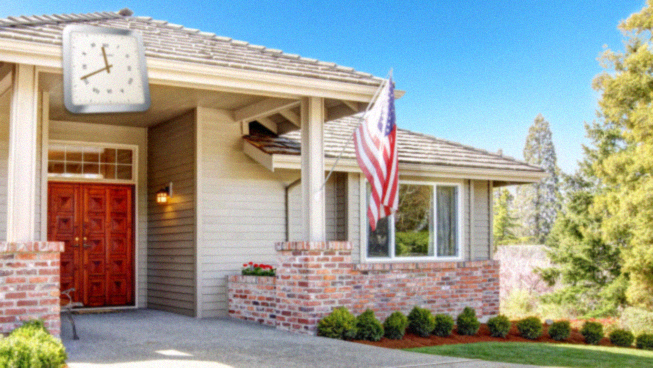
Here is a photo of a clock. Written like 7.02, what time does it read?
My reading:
11.41
